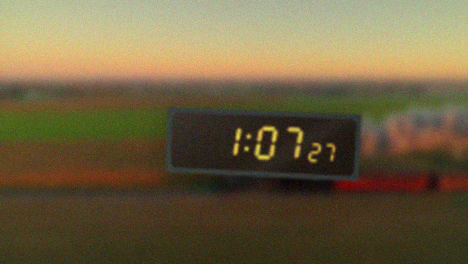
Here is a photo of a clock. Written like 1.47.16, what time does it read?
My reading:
1.07.27
